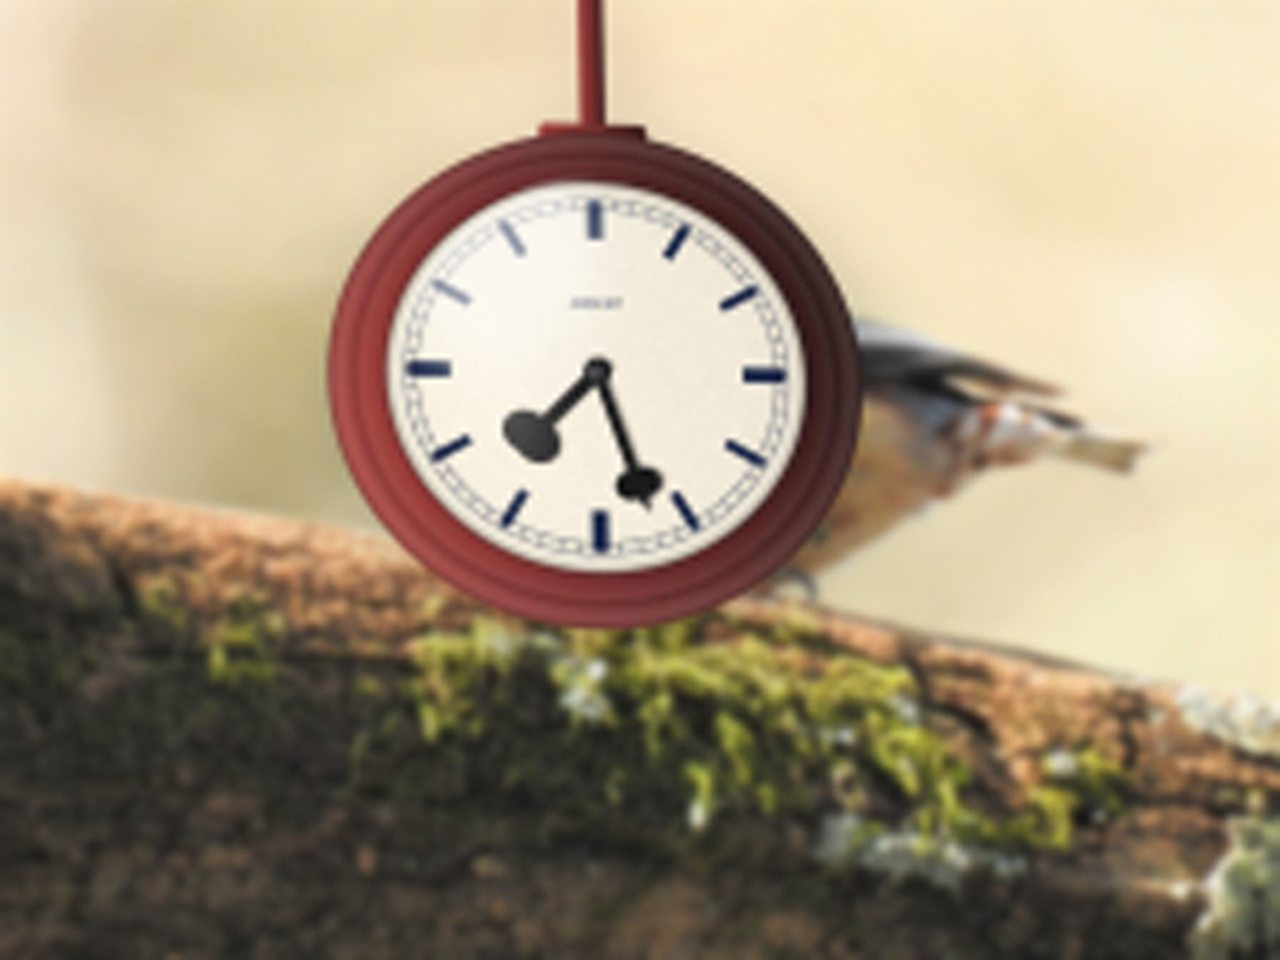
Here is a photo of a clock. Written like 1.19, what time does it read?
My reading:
7.27
